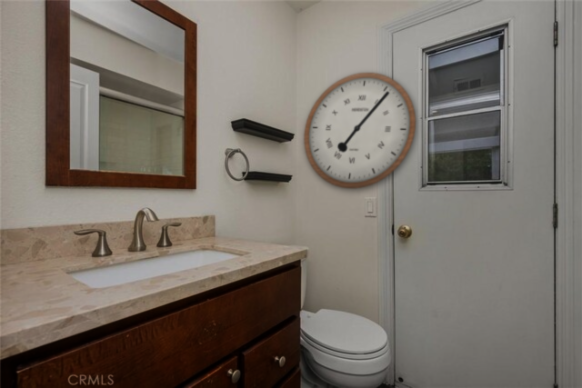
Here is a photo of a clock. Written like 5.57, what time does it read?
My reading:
7.06
